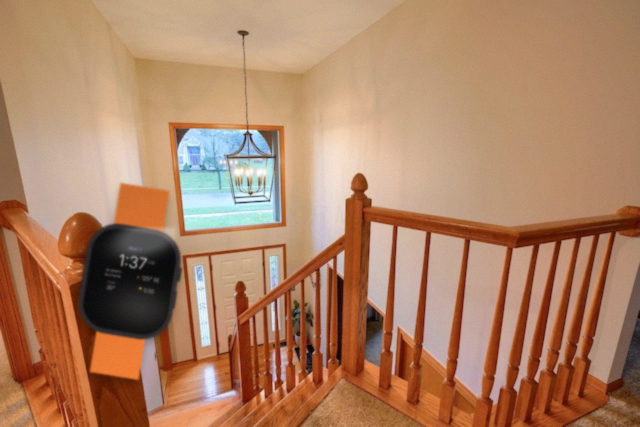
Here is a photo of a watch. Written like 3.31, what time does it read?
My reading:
1.37
